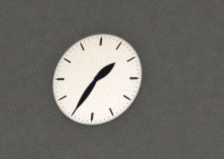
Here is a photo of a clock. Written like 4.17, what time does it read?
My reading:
1.35
